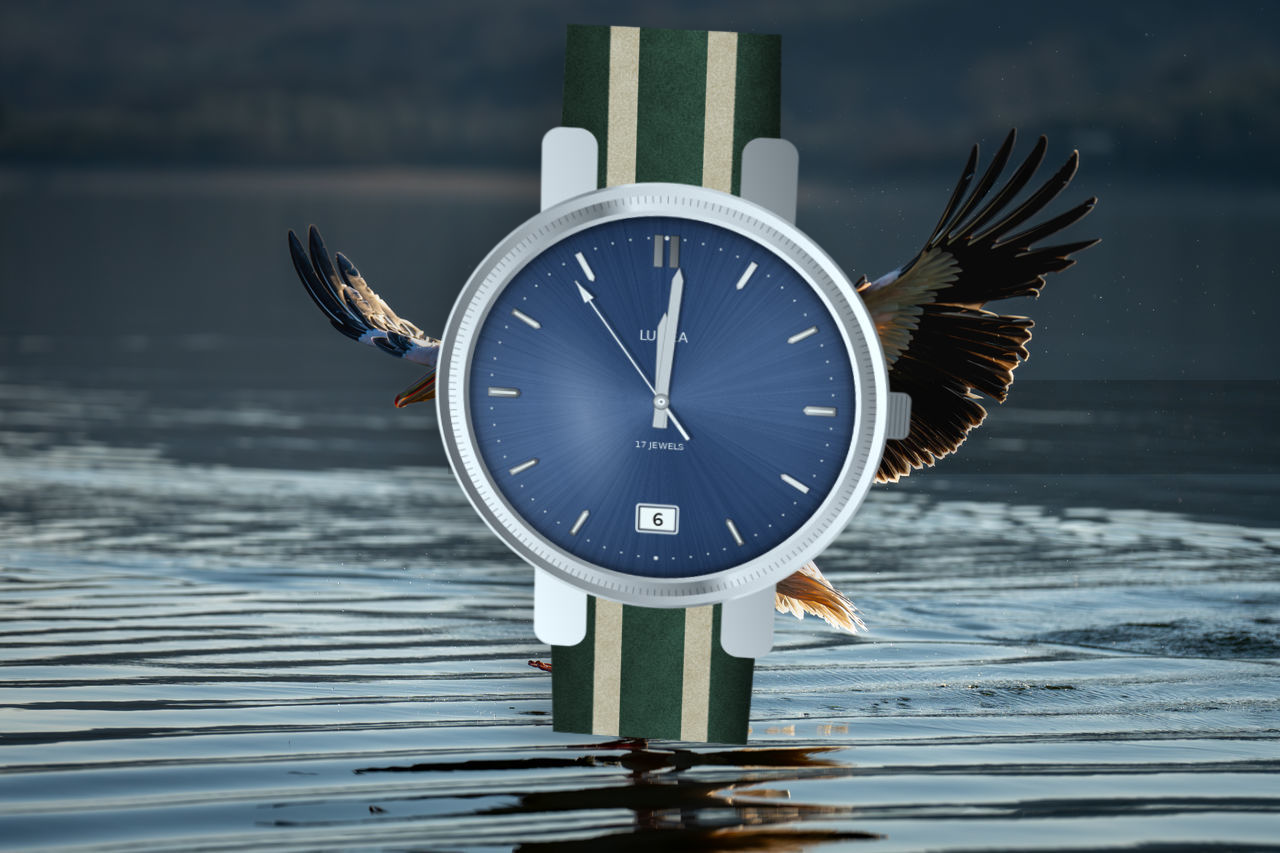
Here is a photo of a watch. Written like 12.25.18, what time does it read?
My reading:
12.00.54
